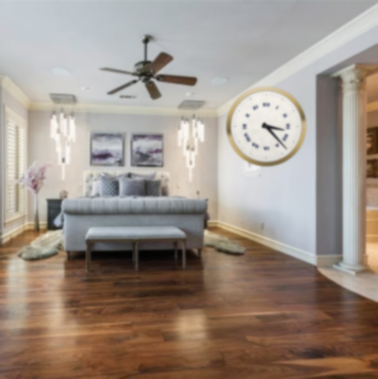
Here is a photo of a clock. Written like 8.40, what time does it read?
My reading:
3.23
